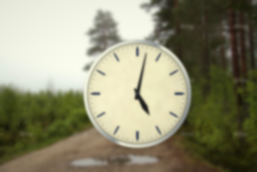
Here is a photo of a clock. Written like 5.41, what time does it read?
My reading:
5.02
